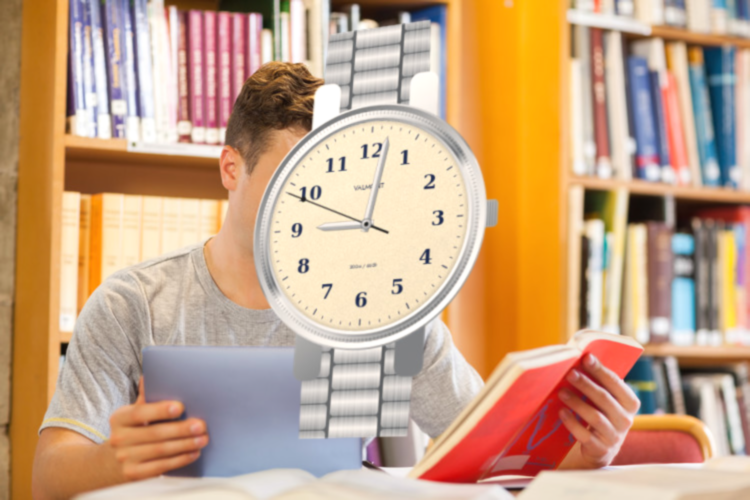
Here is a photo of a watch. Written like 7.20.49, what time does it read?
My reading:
9.01.49
